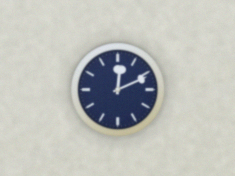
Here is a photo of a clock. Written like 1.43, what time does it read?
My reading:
12.11
